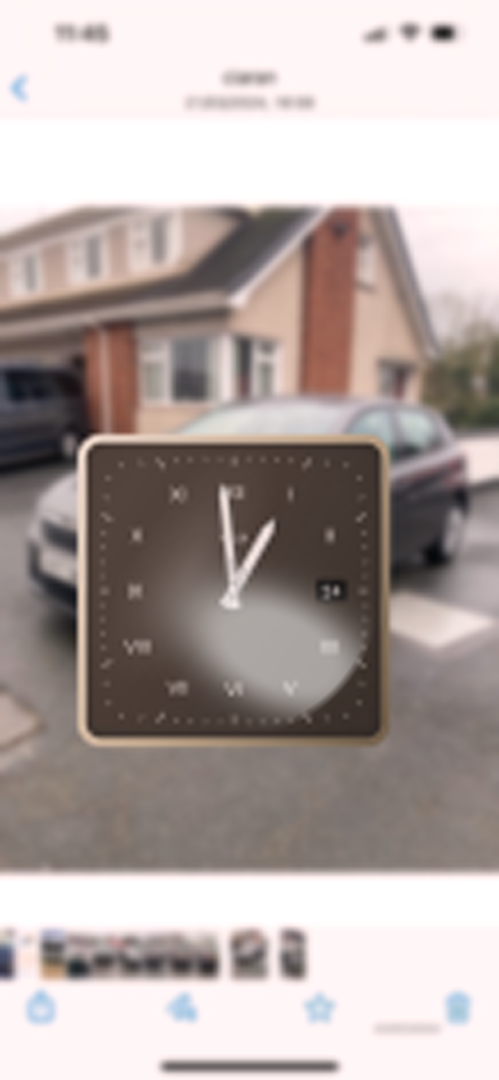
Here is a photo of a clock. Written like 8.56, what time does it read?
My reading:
12.59
